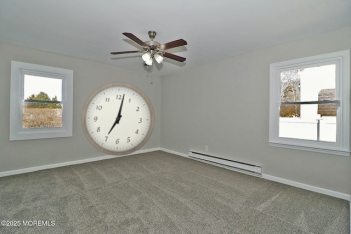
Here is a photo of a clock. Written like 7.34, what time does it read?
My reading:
7.02
